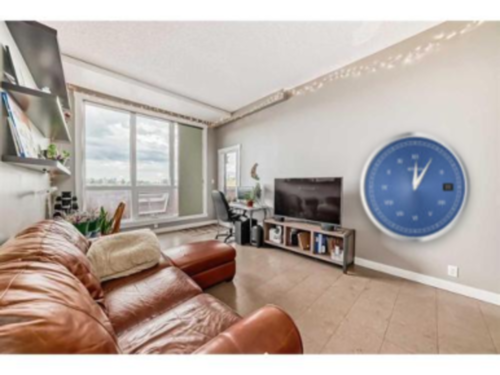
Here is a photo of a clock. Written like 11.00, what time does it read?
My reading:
12.05
